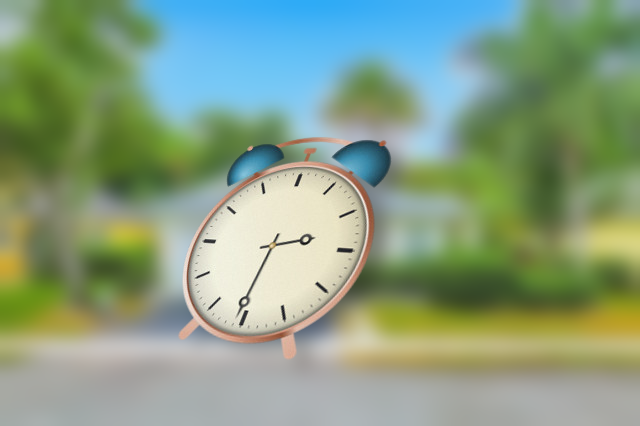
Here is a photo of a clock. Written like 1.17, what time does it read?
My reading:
2.31
